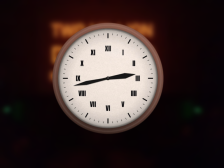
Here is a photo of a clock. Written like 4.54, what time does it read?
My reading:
2.43
